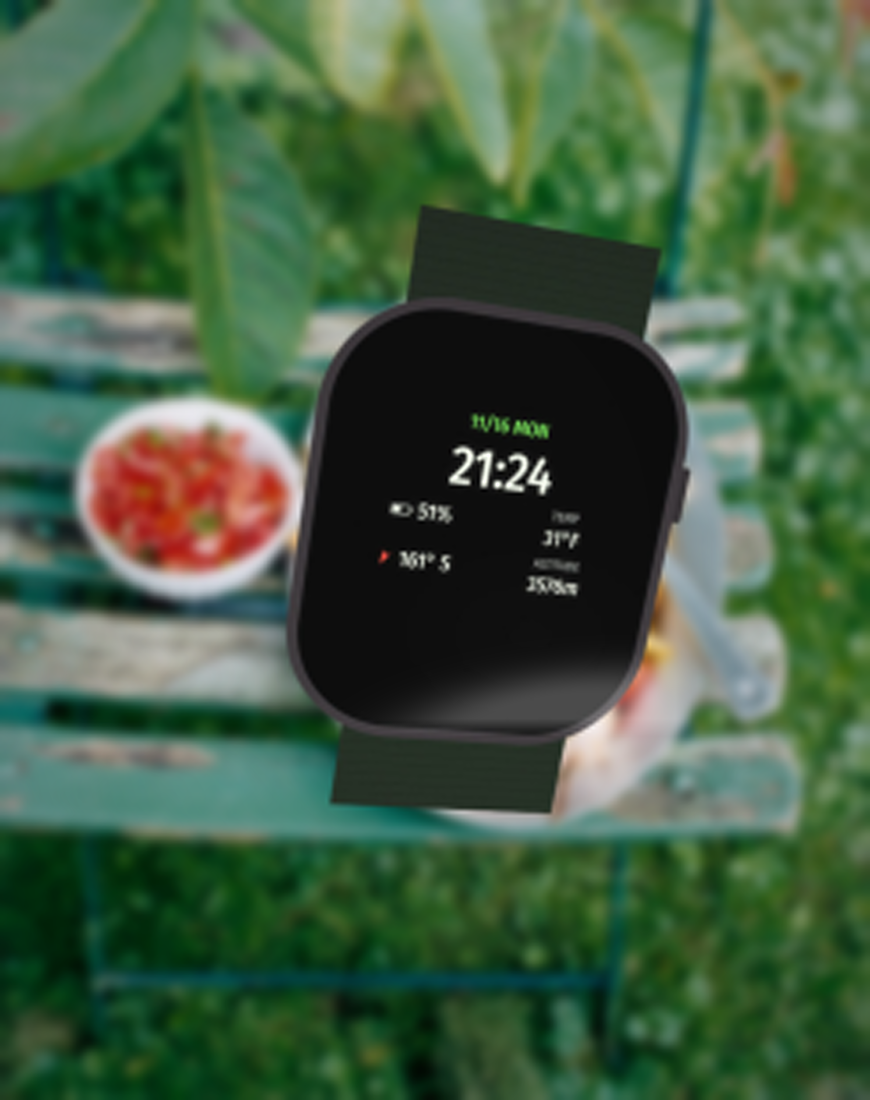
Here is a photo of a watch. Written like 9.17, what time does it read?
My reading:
21.24
